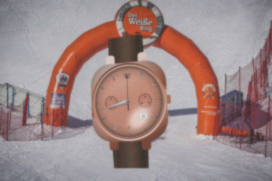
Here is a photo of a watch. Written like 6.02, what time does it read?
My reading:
8.43
